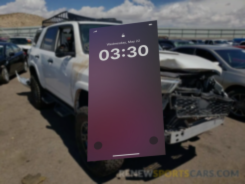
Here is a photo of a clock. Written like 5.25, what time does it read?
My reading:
3.30
